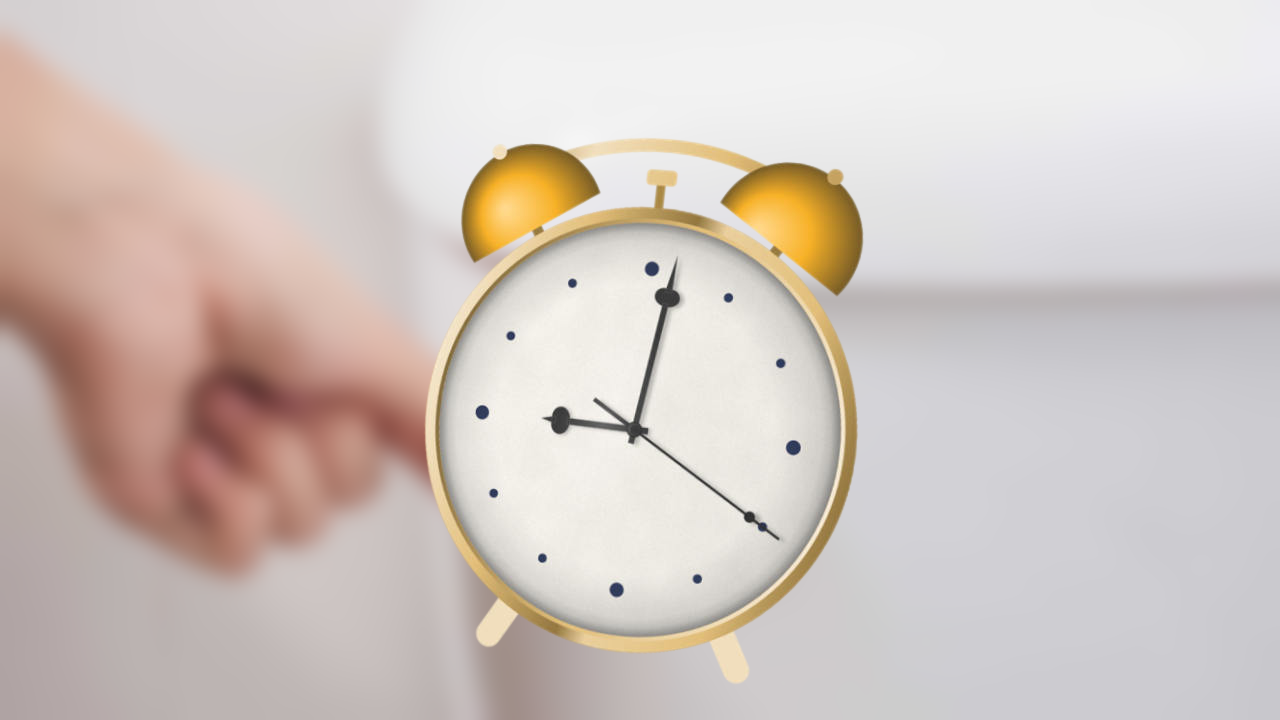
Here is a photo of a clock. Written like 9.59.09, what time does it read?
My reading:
9.01.20
